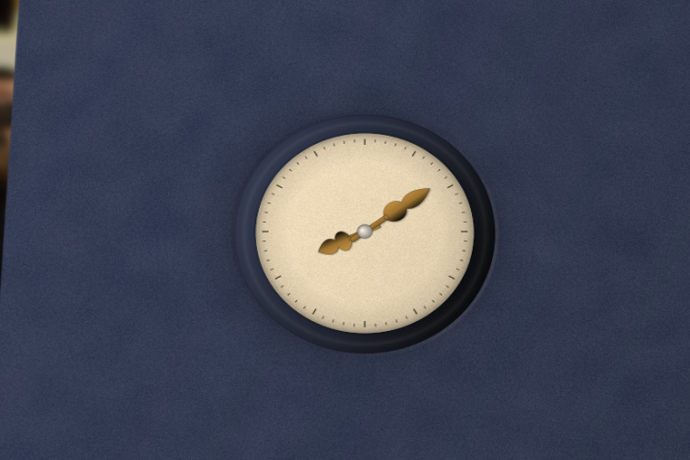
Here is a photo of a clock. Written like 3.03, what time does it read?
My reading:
8.09
